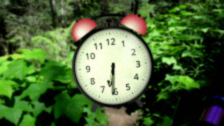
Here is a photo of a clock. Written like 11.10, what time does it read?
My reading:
6.31
